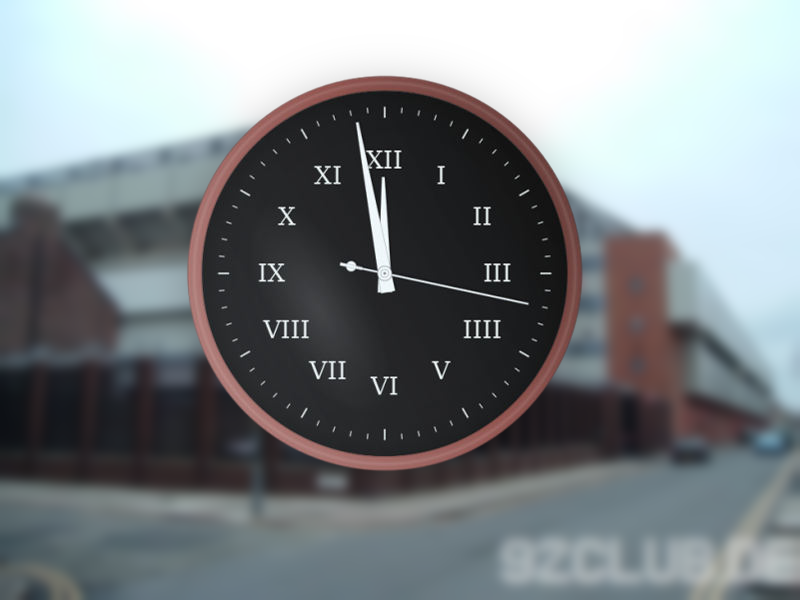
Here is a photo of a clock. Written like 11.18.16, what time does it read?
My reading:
11.58.17
